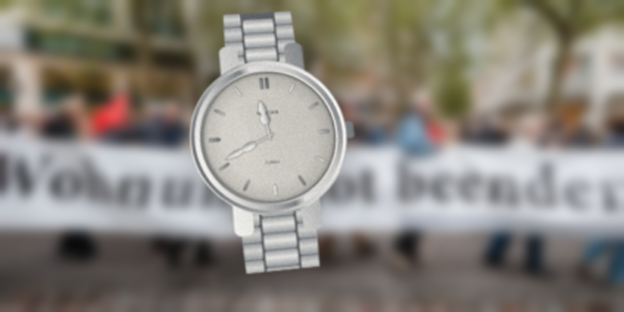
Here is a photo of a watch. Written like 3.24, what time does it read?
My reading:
11.41
